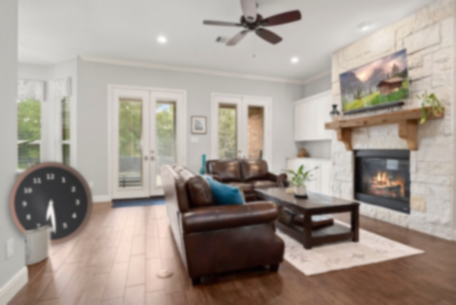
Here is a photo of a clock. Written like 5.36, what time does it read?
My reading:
6.29
